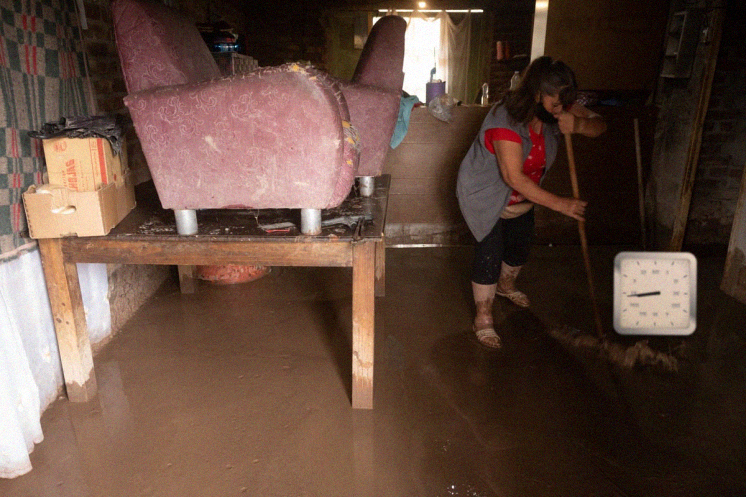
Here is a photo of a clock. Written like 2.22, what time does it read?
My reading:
8.44
